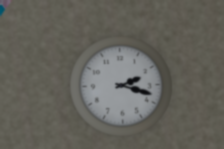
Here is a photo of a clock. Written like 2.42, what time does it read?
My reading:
2.18
